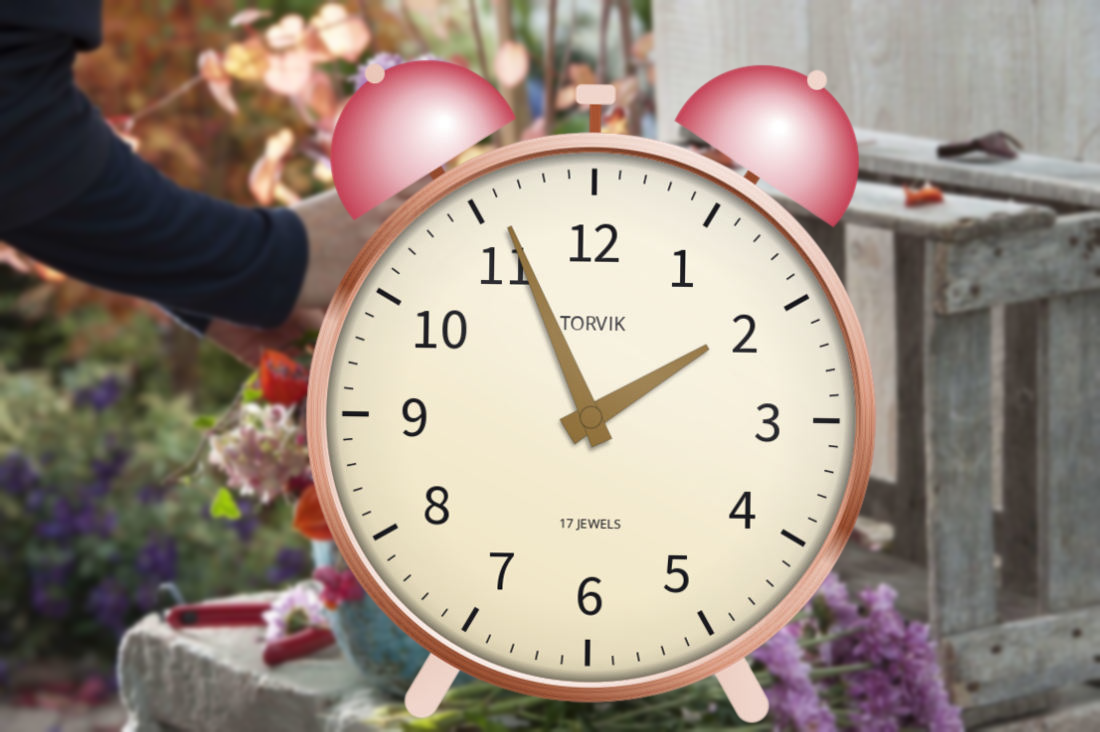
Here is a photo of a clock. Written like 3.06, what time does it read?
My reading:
1.56
